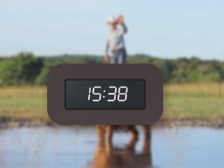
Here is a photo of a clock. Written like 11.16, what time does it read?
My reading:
15.38
